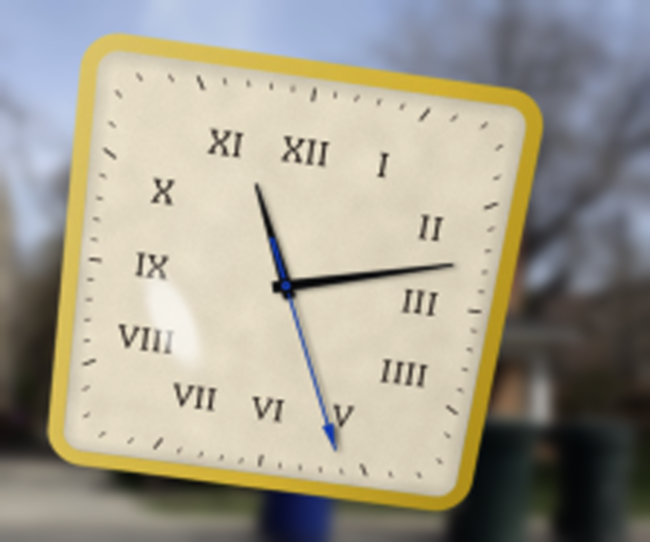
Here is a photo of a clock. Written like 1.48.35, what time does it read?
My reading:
11.12.26
